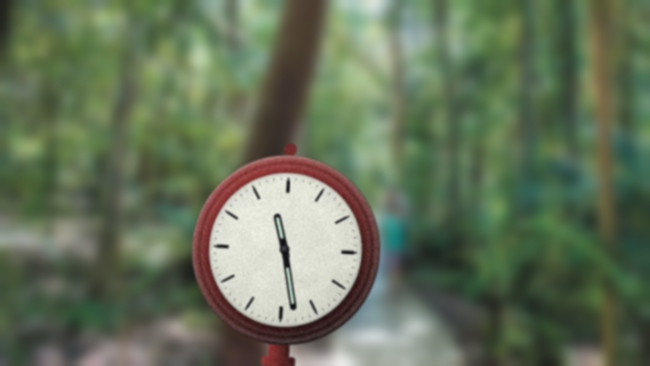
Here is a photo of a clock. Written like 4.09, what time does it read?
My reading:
11.28
